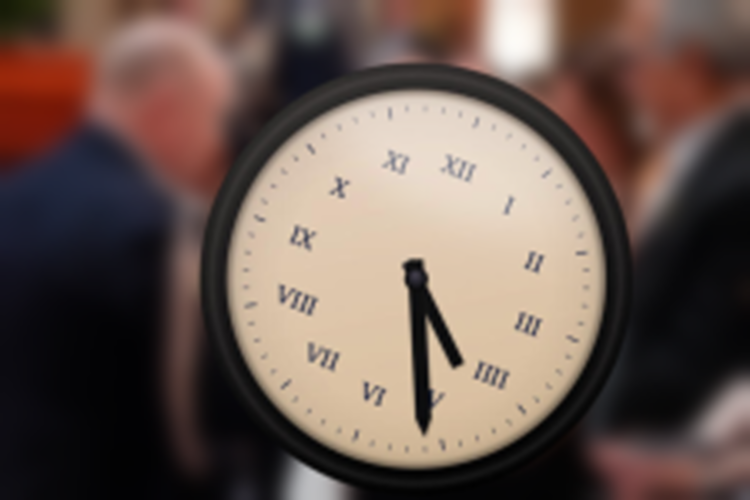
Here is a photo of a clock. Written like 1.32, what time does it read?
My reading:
4.26
